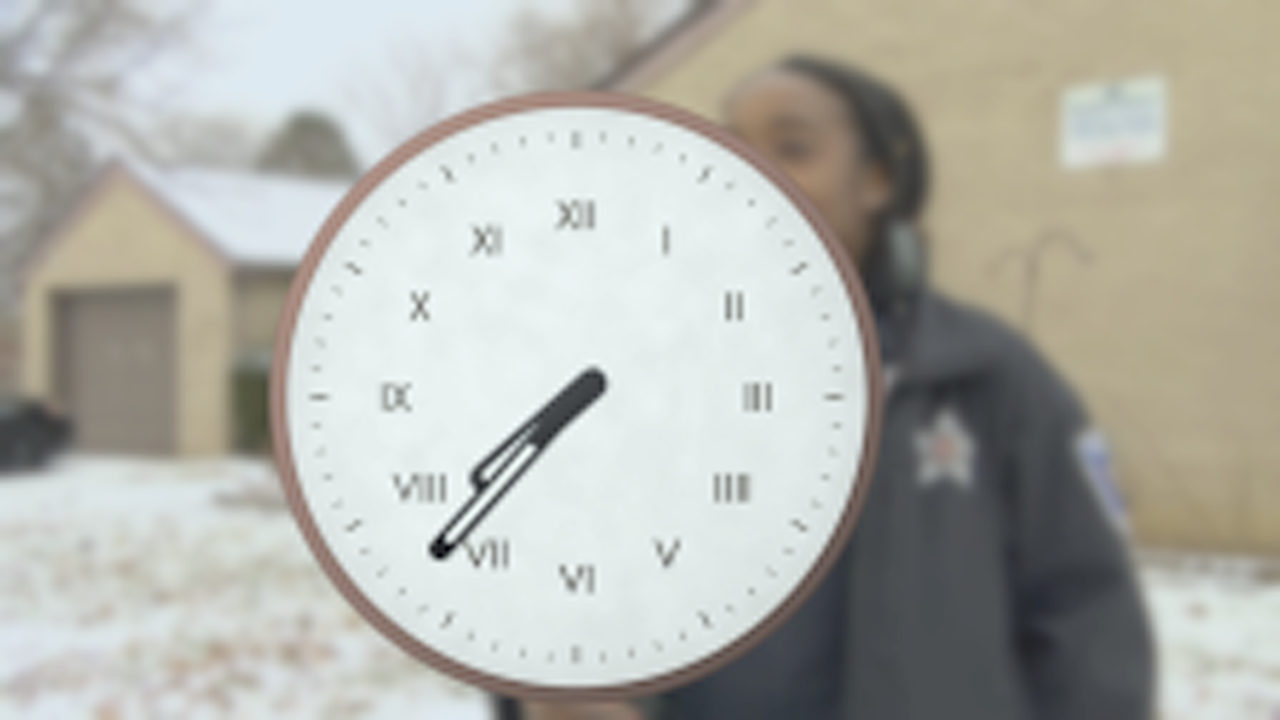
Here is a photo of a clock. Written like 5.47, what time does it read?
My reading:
7.37
